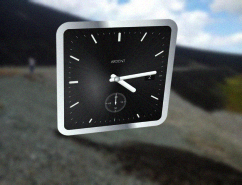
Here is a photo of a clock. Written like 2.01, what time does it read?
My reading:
4.14
